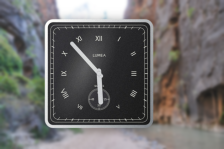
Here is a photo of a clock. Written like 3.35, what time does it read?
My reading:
5.53
